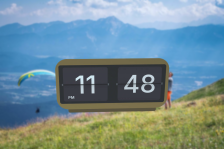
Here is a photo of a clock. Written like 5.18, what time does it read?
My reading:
11.48
